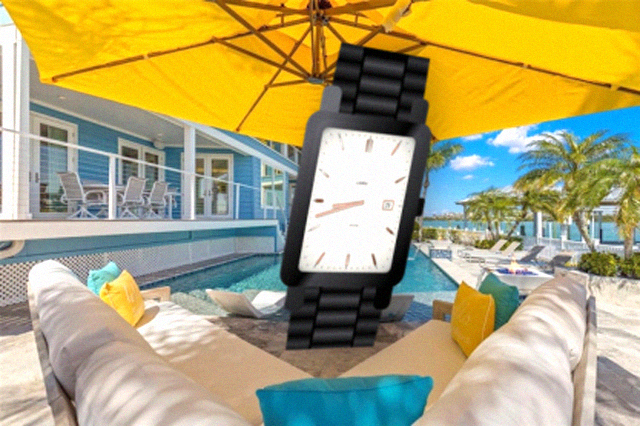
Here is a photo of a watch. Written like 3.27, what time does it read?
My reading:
8.42
